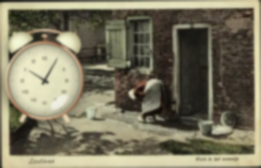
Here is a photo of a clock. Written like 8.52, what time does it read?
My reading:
10.05
